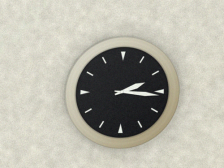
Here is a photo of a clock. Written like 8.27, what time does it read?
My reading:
2.16
